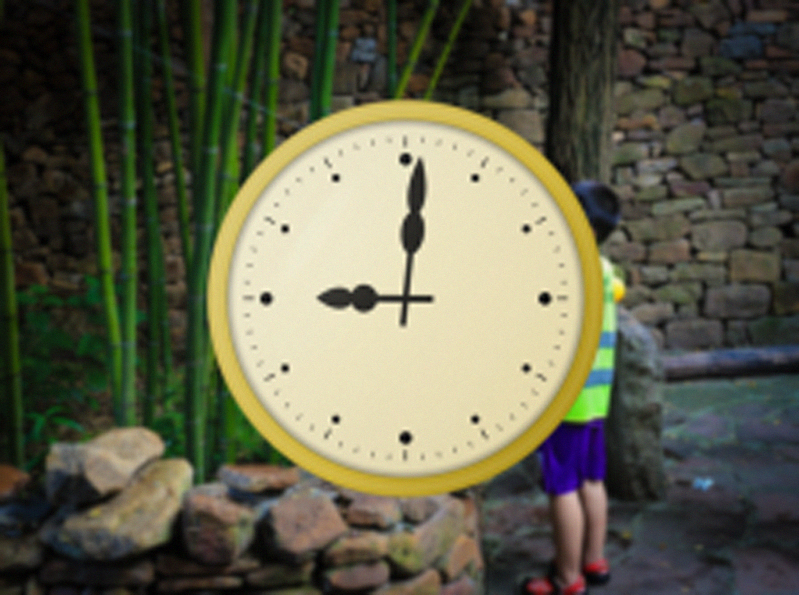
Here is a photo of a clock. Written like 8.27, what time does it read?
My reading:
9.01
